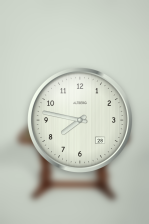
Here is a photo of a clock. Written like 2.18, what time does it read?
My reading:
7.47
